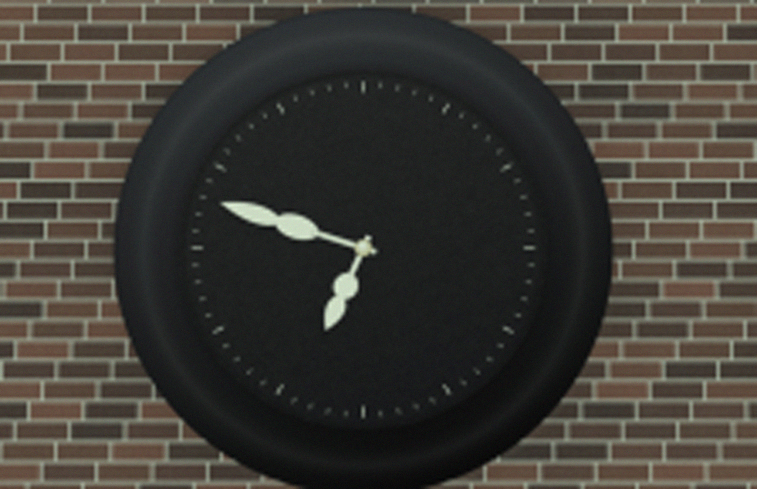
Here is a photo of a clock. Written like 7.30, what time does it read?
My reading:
6.48
